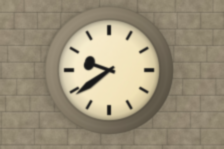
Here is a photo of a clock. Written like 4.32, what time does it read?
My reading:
9.39
